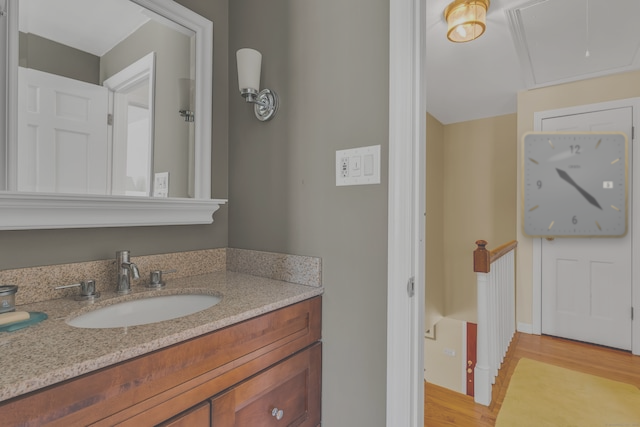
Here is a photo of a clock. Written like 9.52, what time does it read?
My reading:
10.22
